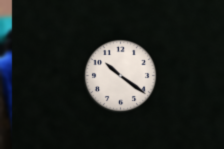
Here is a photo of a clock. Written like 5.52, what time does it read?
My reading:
10.21
